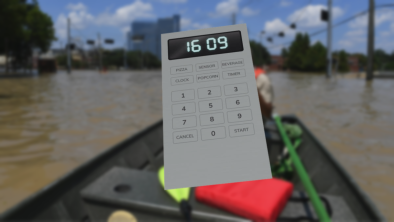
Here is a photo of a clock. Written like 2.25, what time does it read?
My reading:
16.09
